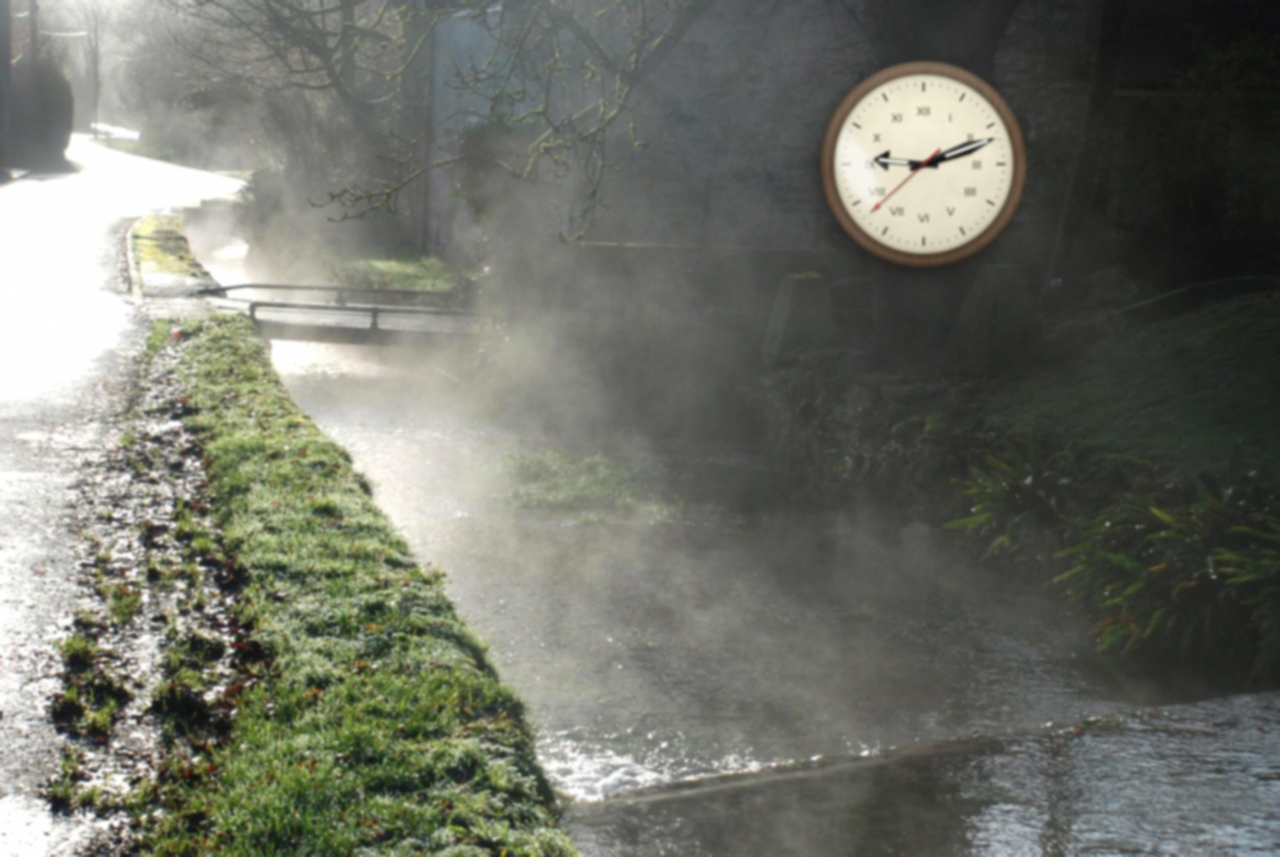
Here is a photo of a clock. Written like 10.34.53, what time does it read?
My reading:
9.11.38
